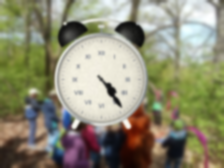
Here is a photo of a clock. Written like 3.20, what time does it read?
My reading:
4.24
